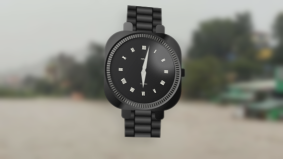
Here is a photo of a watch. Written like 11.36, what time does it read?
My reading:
6.02
